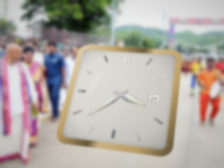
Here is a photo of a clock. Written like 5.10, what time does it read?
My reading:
3.38
